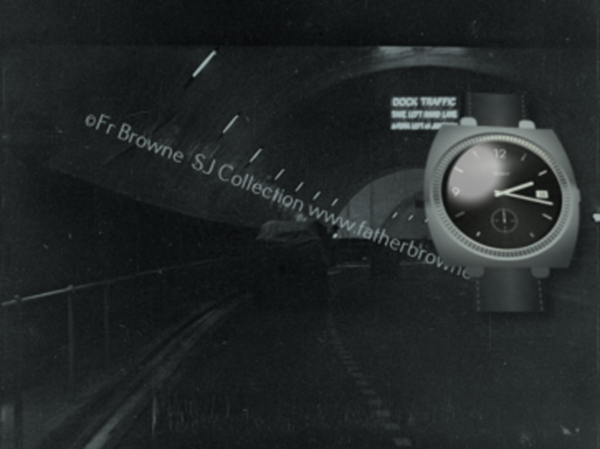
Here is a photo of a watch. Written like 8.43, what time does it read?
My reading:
2.17
